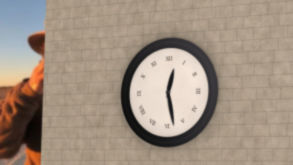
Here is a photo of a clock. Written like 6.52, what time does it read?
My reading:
12.28
